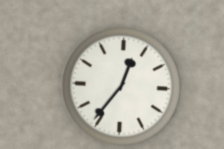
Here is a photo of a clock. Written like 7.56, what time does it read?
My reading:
12.36
